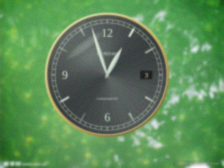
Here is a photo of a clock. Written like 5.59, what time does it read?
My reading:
12.57
